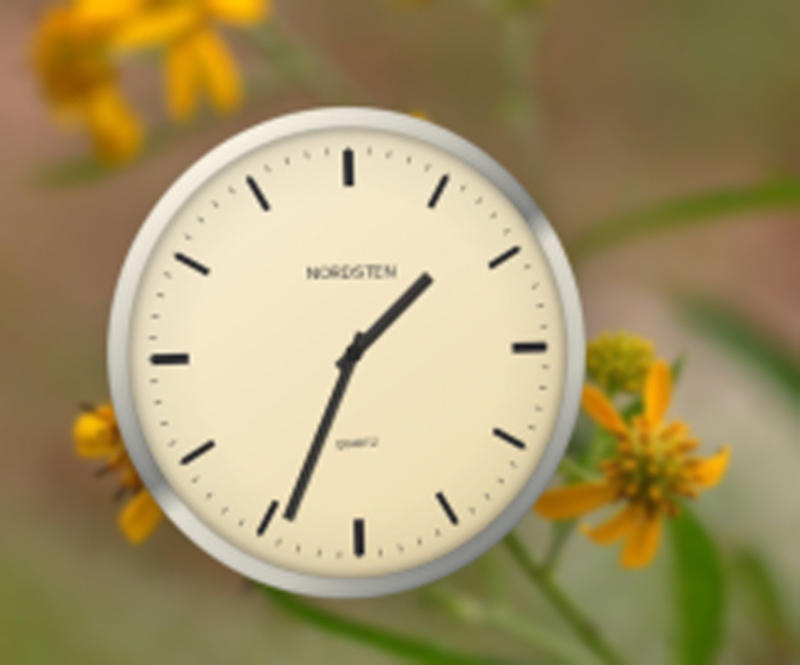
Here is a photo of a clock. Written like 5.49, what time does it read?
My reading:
1.34
